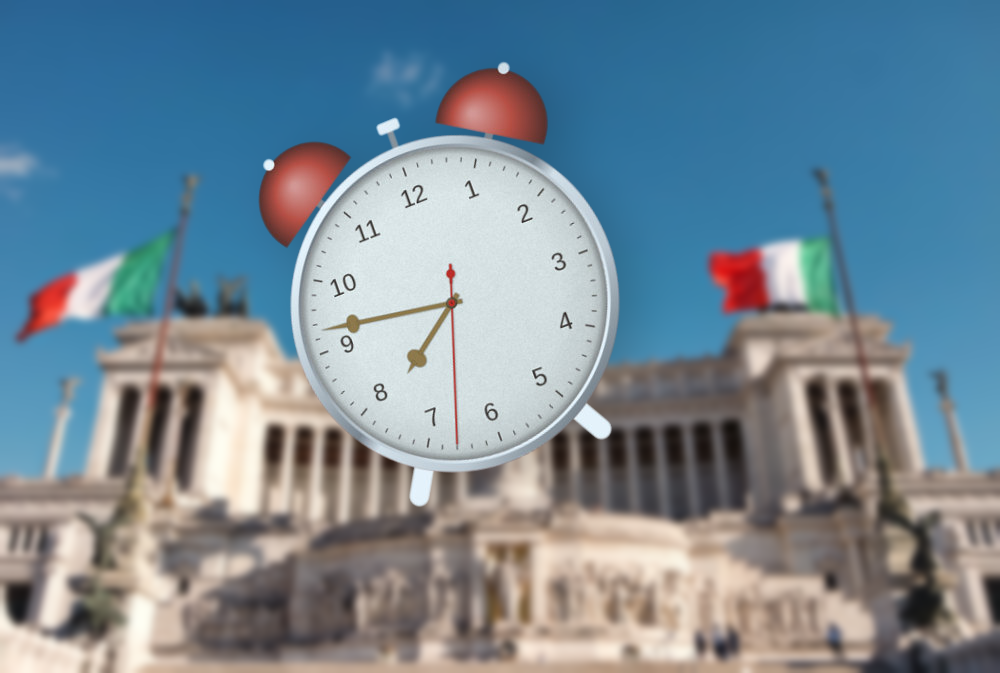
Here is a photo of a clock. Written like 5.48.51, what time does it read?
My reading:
7.46.33
